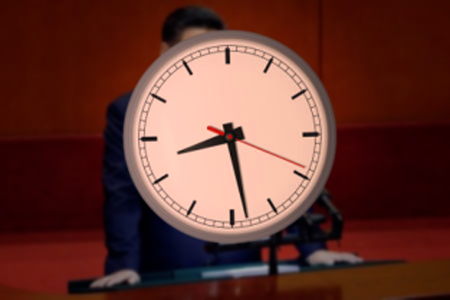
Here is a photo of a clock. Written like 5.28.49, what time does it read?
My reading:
8.28.19
